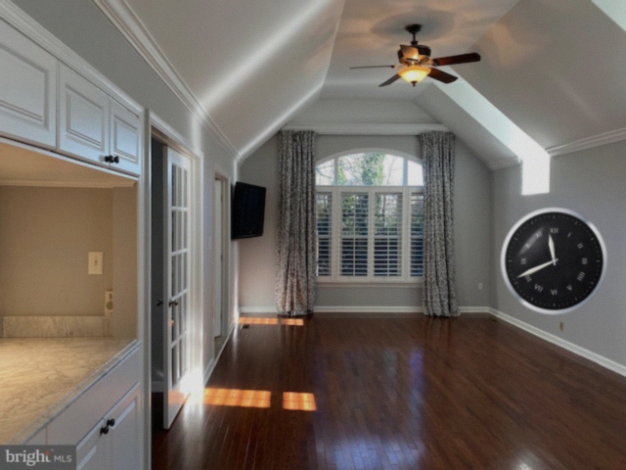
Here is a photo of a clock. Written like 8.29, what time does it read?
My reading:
11.41
